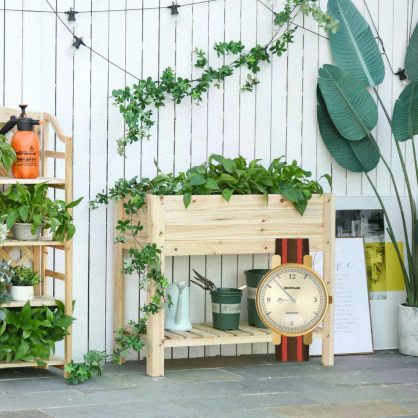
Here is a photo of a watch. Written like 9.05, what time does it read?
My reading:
8.53
